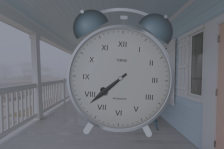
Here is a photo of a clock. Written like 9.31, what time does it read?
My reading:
7.38
